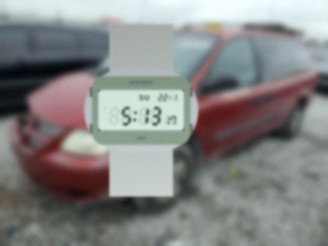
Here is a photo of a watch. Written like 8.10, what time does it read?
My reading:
5.13
